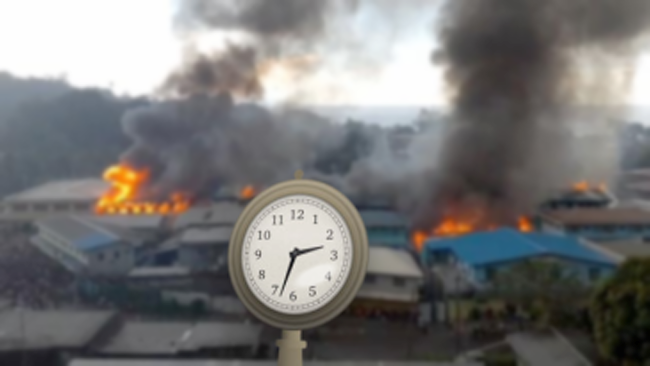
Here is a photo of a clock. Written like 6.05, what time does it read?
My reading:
2.33
